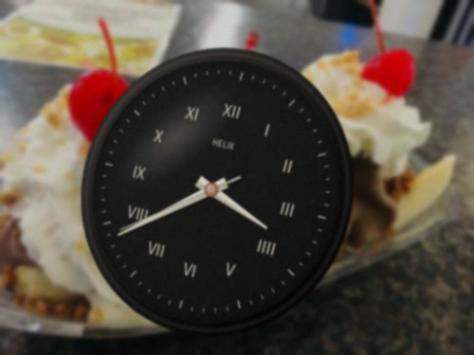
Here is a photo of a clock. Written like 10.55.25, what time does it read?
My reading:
3.38.39
